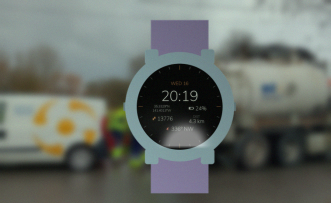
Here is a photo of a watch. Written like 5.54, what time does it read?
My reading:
20.19
